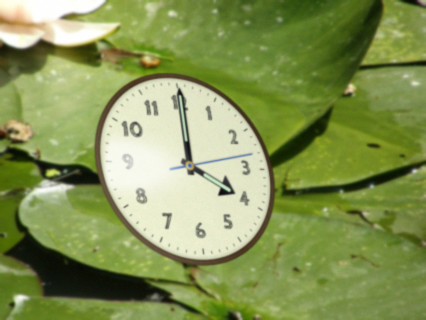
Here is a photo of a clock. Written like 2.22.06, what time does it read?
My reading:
4.00.13
